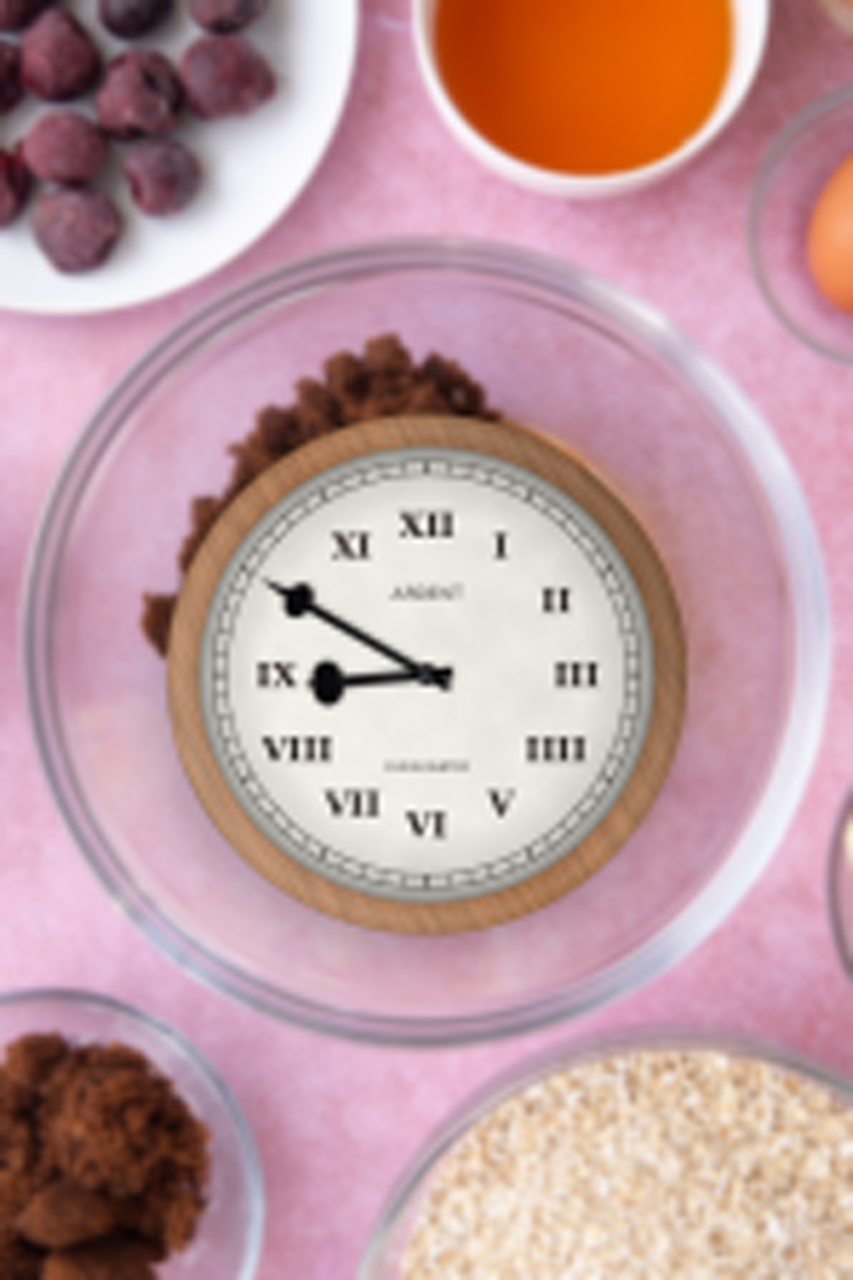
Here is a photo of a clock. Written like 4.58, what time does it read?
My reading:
8.50
